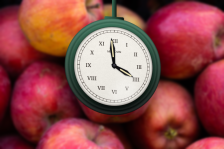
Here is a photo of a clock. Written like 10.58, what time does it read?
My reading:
3.59
